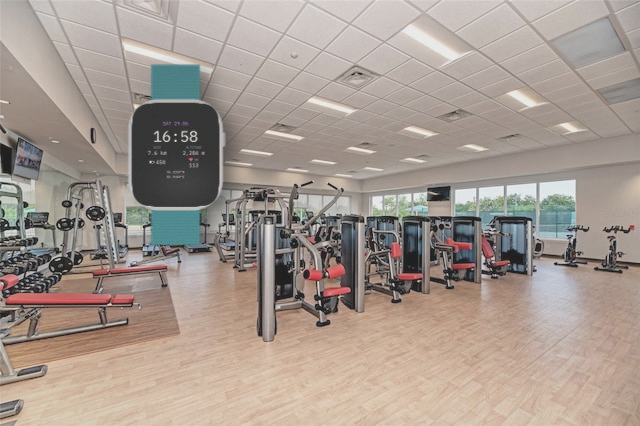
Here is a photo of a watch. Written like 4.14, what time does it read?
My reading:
16.58
